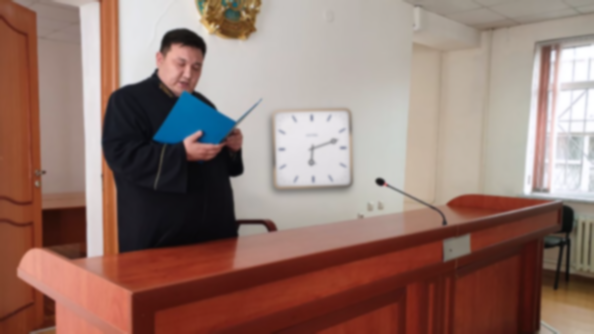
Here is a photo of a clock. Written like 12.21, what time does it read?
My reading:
6.12
